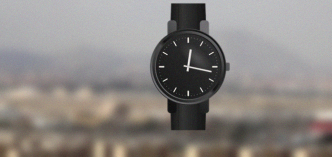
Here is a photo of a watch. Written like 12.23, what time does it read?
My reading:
12.17
